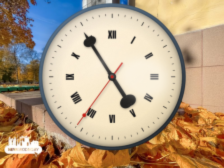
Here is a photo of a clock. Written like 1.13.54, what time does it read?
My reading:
4.54.36
